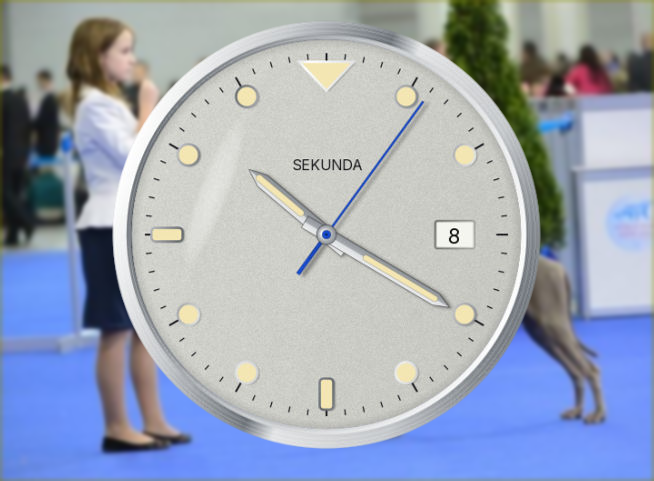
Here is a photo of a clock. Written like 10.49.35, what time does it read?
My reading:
10.20.06
